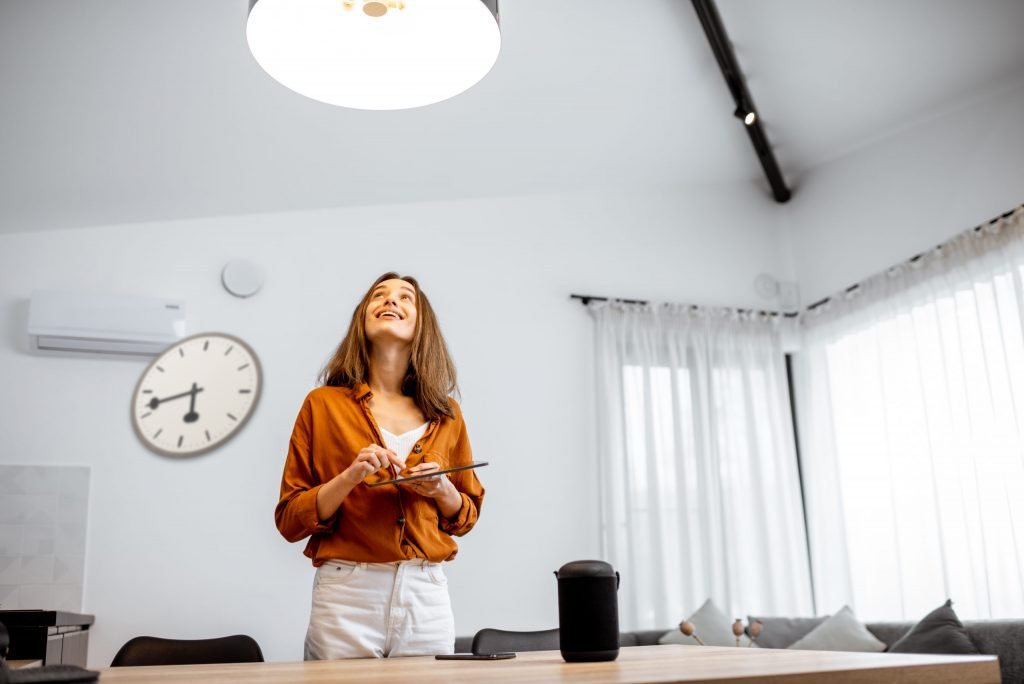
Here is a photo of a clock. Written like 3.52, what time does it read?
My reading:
5.42
